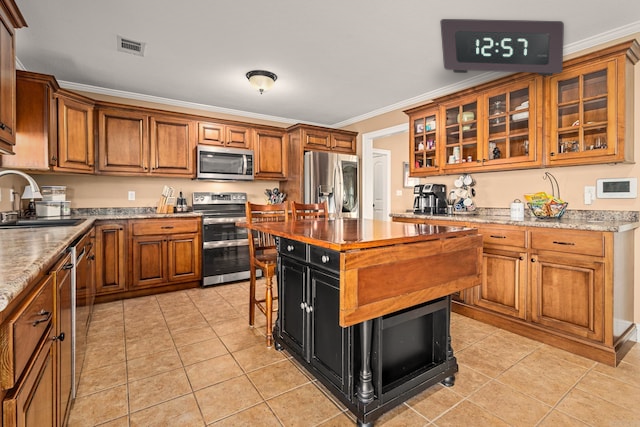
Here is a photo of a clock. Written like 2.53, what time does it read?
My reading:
12.57
